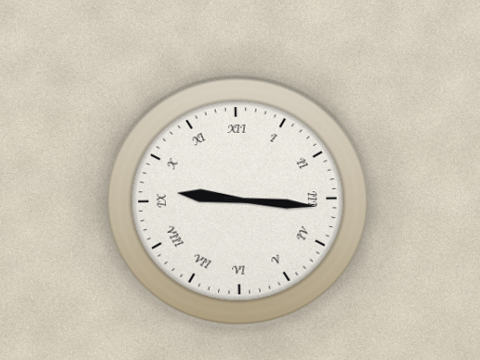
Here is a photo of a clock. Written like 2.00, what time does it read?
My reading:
9.16
